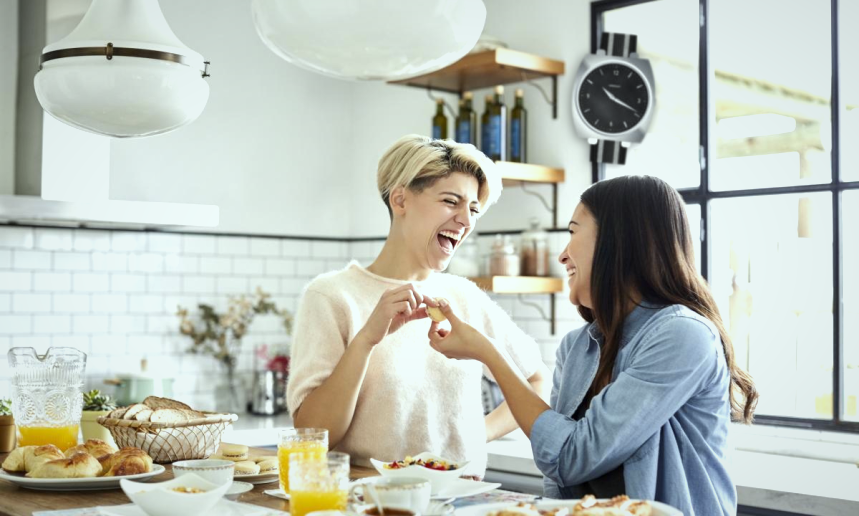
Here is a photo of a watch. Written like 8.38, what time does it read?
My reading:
10.19
